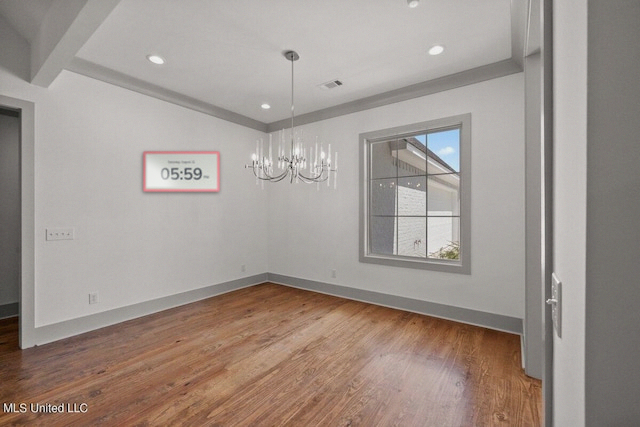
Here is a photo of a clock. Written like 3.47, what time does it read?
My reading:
5.59
